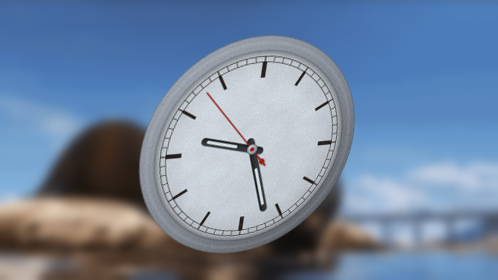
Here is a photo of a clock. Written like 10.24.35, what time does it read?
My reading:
9.26.53
